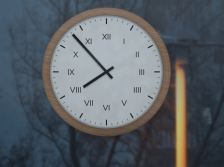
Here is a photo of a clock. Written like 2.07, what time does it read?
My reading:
7.53
